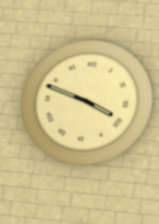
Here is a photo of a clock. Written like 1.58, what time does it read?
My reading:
3.48
